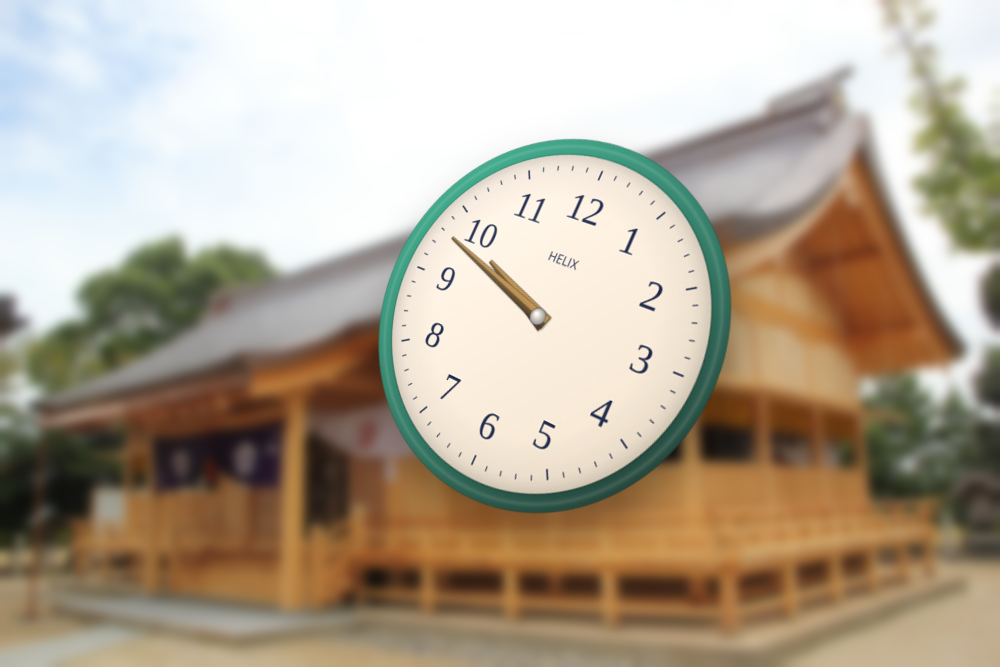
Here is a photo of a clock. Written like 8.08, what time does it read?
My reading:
9.48
